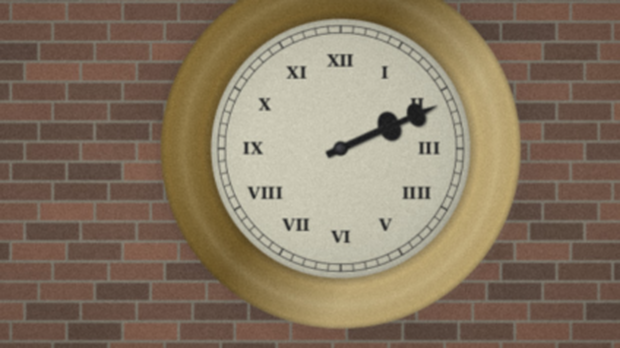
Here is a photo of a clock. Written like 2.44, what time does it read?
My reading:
2.11
